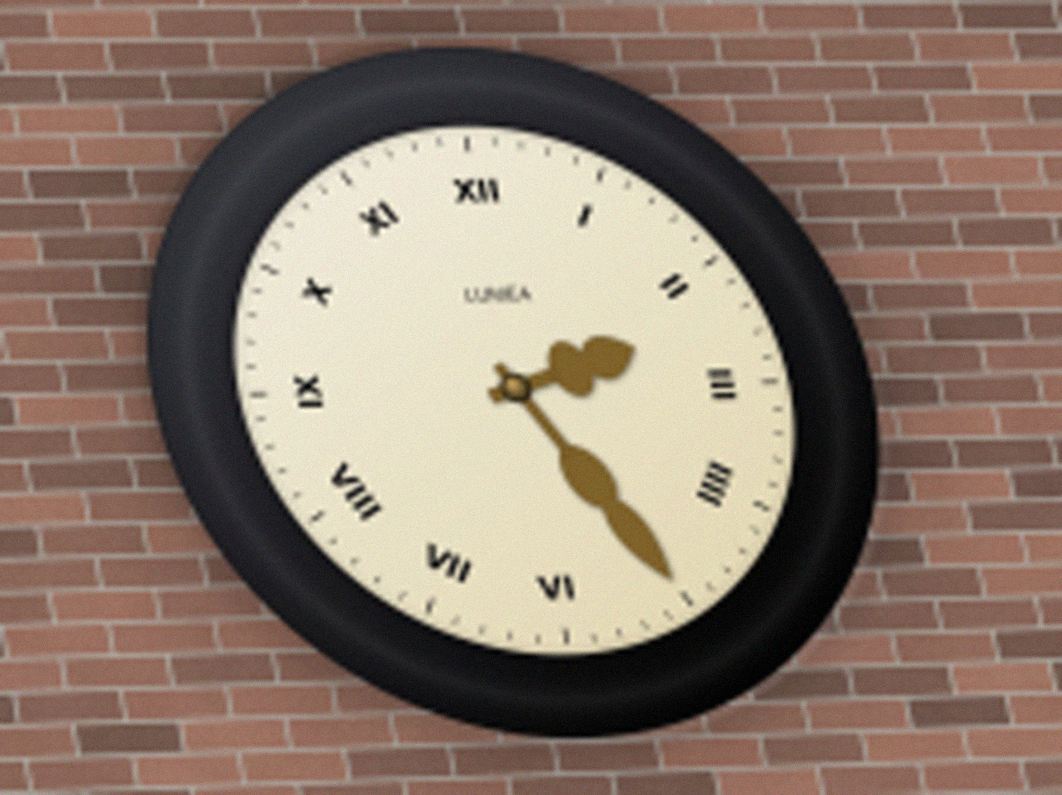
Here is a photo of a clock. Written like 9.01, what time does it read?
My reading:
2.25
